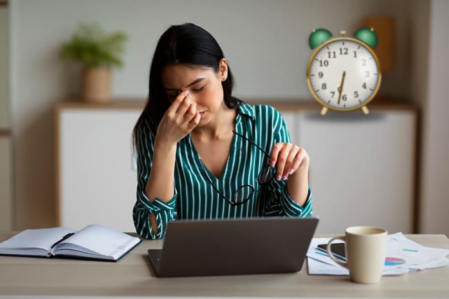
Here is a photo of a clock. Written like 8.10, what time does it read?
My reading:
6.32
